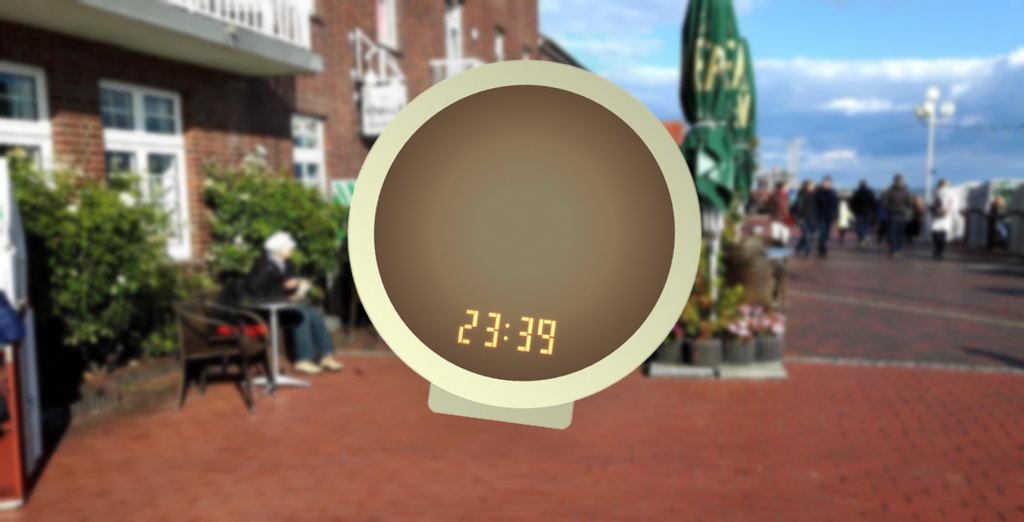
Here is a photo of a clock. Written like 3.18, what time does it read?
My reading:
23.39
